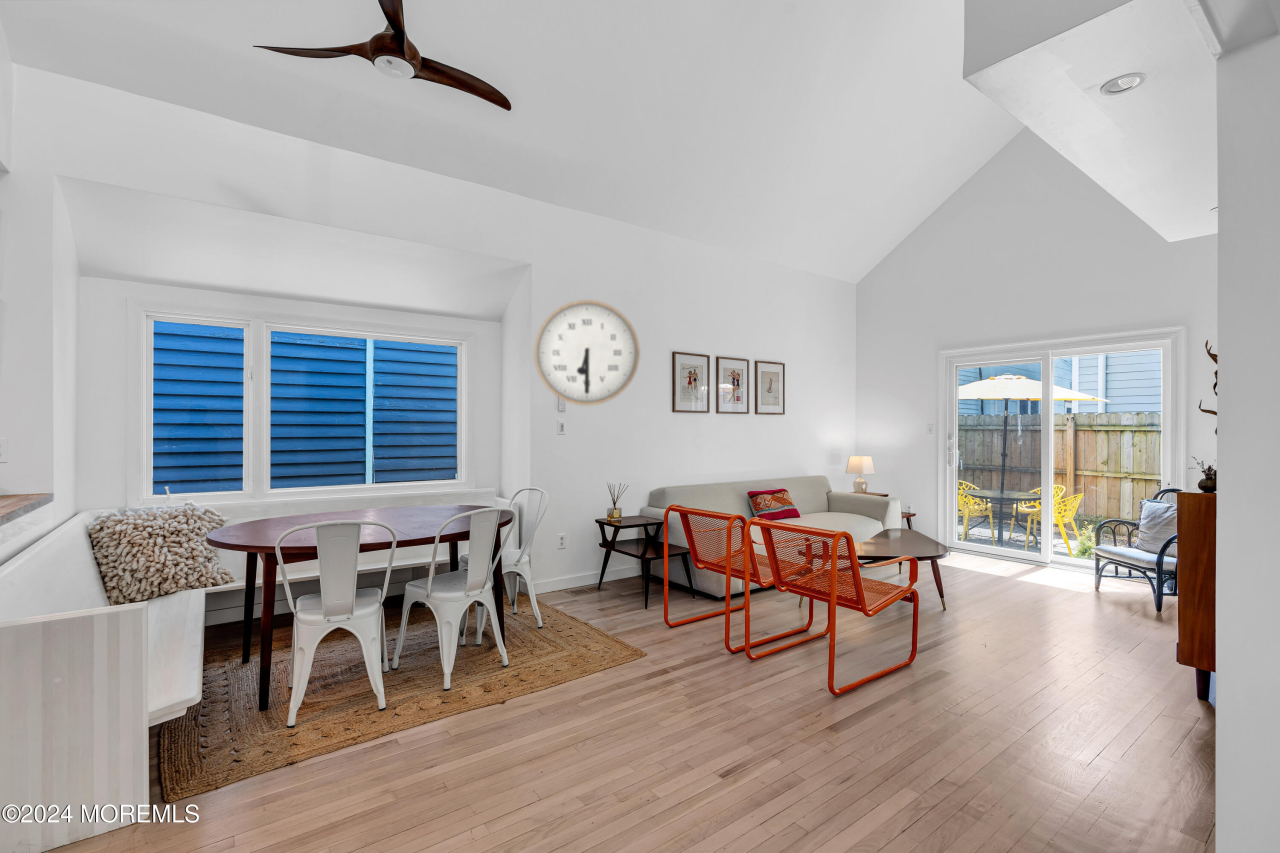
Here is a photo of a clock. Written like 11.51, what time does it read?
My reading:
6.30
